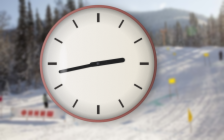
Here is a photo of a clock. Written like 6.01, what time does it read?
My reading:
2.43
